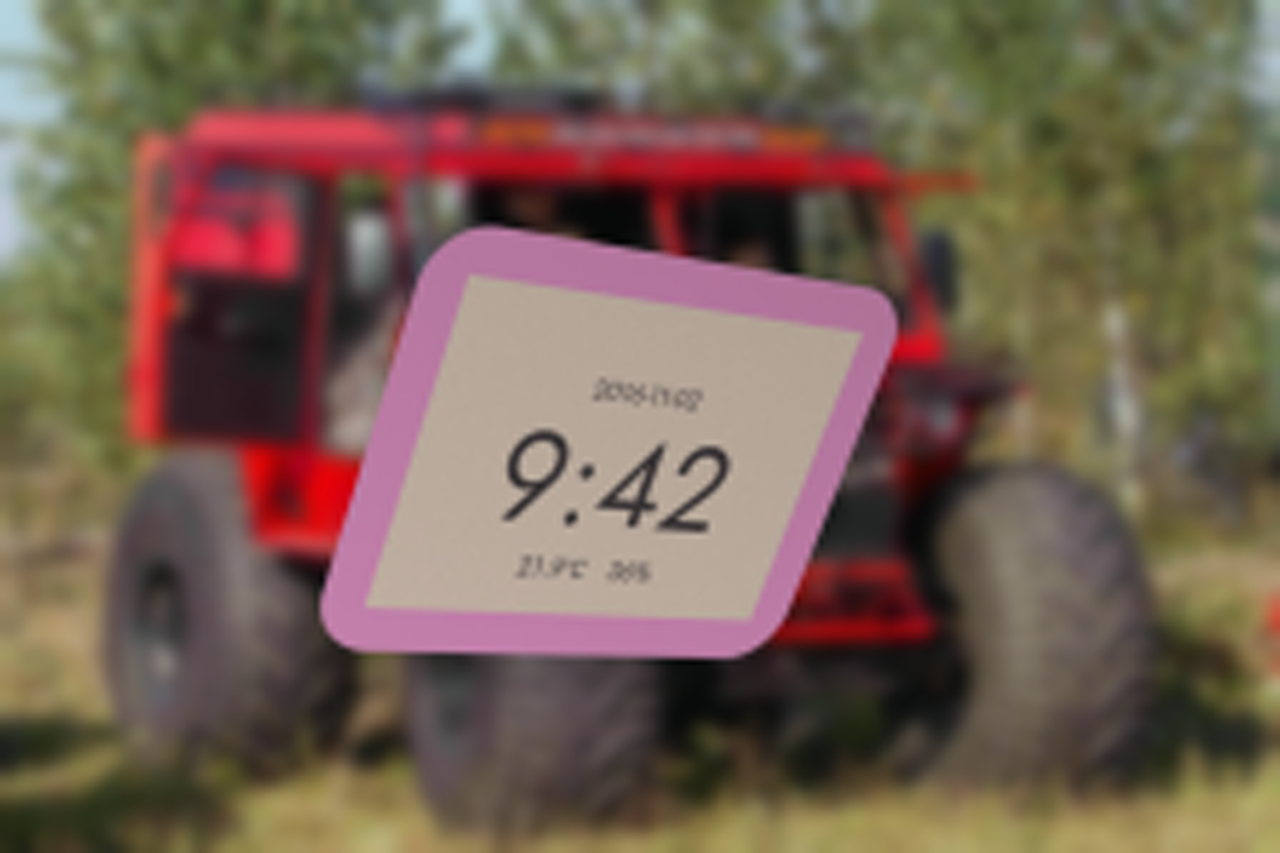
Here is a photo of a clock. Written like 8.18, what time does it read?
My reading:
9.42
